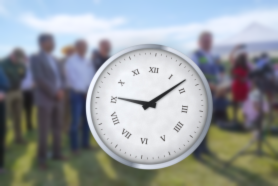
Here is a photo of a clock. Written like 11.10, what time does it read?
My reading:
9.08
